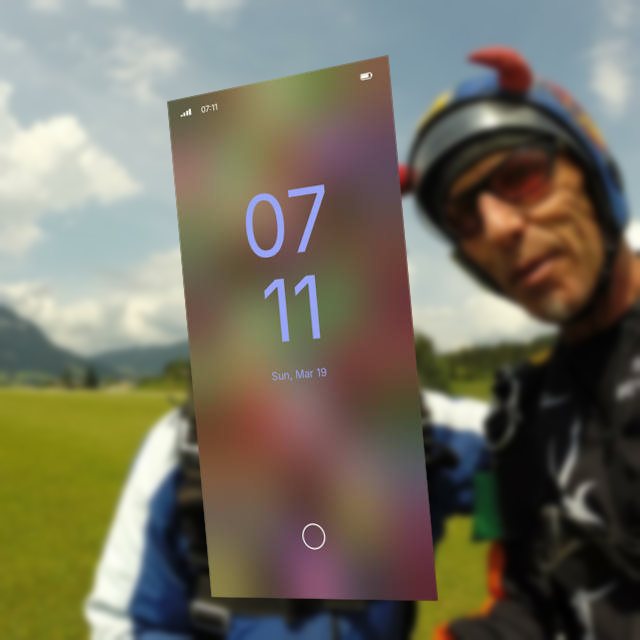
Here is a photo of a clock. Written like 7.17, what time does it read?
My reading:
7.11
